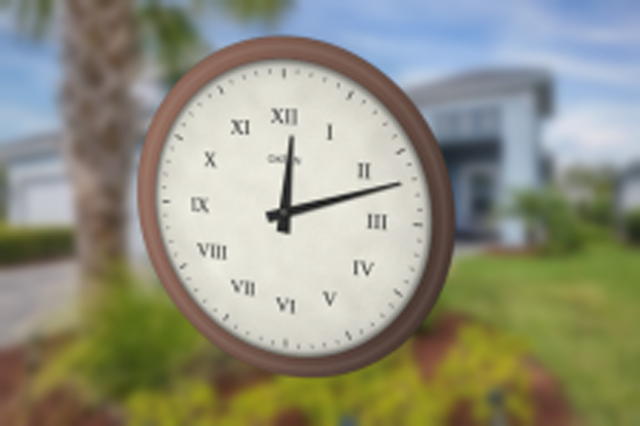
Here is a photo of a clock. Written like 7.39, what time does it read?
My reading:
12.12
